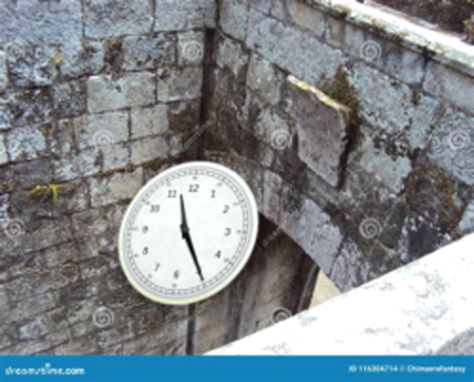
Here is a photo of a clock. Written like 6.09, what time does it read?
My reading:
11.25
